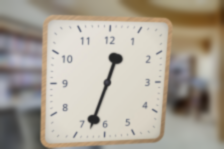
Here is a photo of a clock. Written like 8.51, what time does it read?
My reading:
12.33
